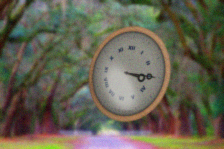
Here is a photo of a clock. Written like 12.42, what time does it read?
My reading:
3.15
